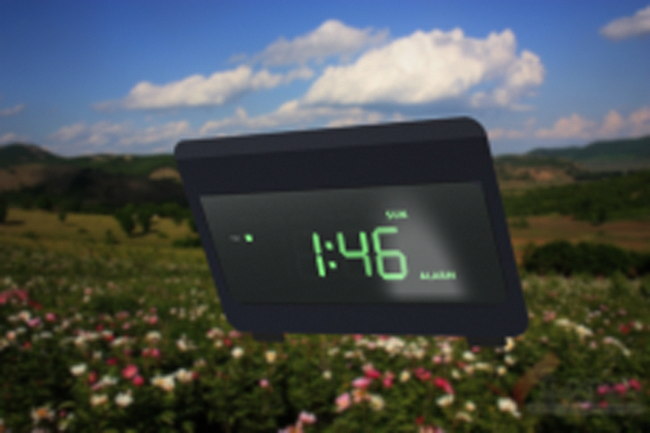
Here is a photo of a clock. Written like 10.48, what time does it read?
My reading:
1.46
